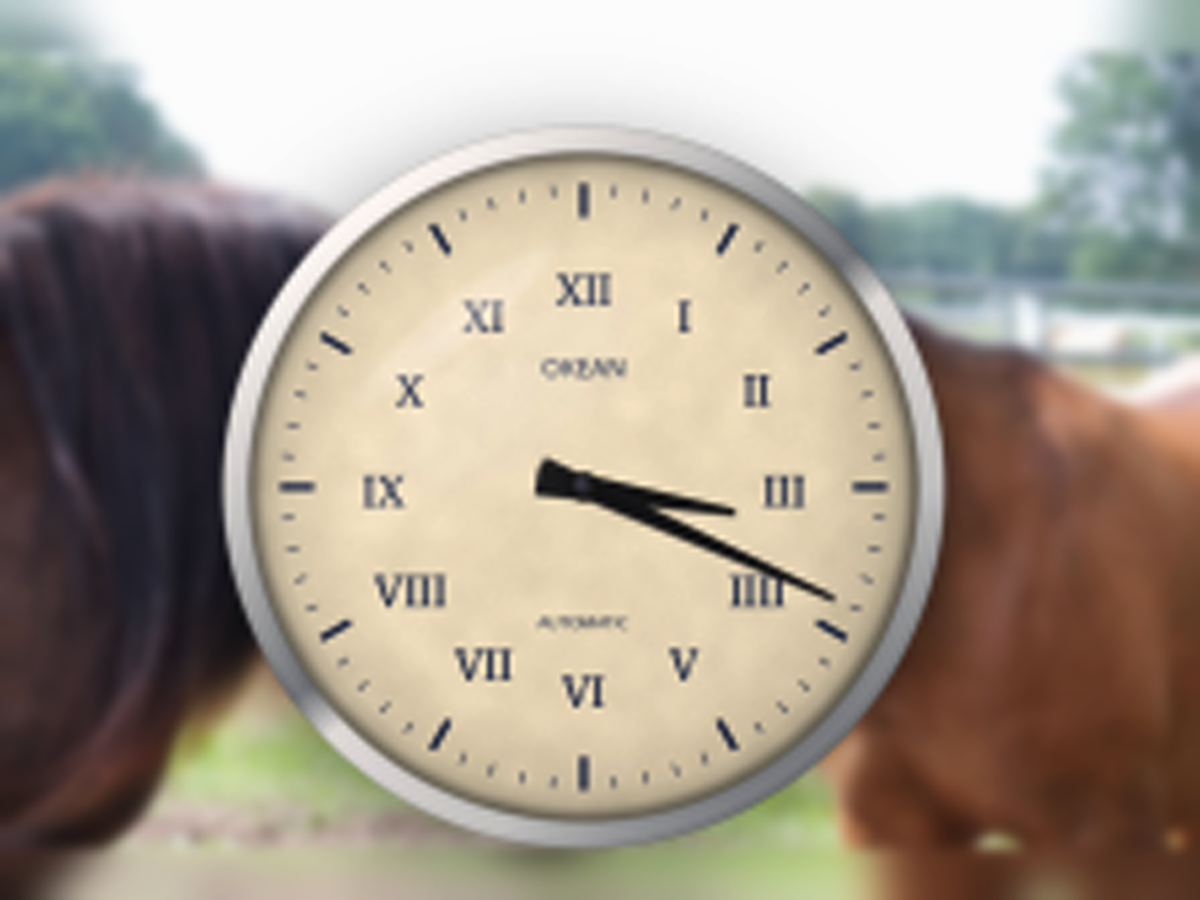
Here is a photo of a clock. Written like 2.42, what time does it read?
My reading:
3.19
